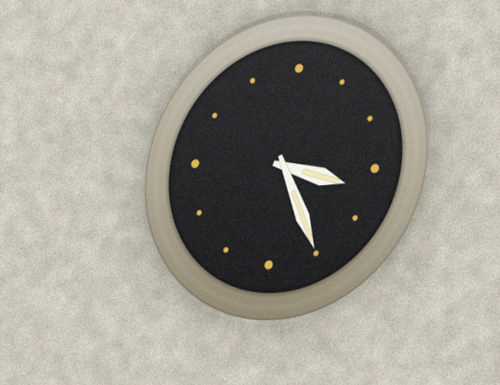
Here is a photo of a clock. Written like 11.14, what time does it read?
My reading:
3.25
